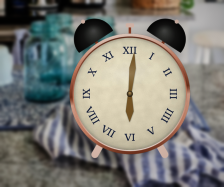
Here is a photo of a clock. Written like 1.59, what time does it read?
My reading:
6.01
